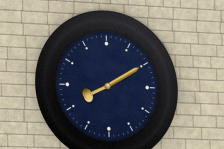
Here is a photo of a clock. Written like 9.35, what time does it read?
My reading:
8.10
